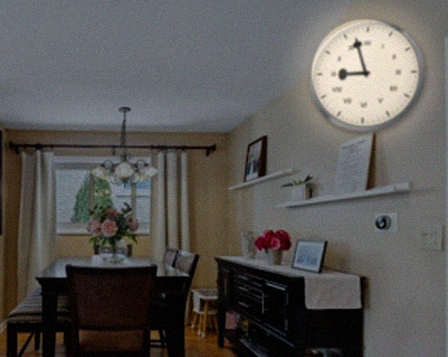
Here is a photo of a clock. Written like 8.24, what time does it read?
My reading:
8.57
